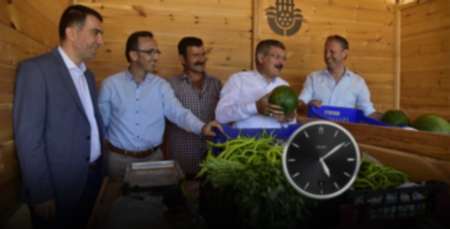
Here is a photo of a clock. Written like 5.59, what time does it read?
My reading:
5.09
